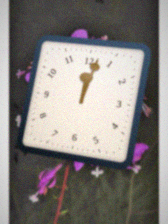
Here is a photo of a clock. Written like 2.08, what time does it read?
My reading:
12.02
